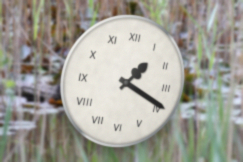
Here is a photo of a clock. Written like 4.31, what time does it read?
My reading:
1.19
